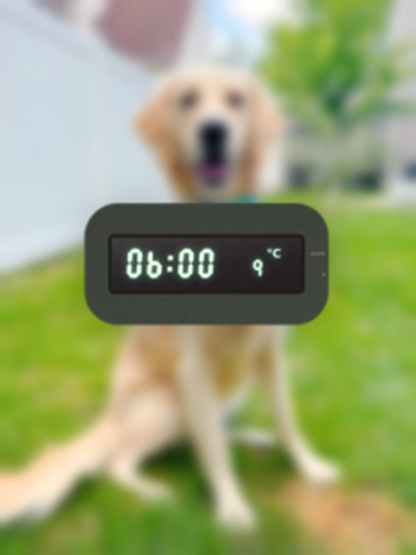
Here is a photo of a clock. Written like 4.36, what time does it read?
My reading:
6.00
